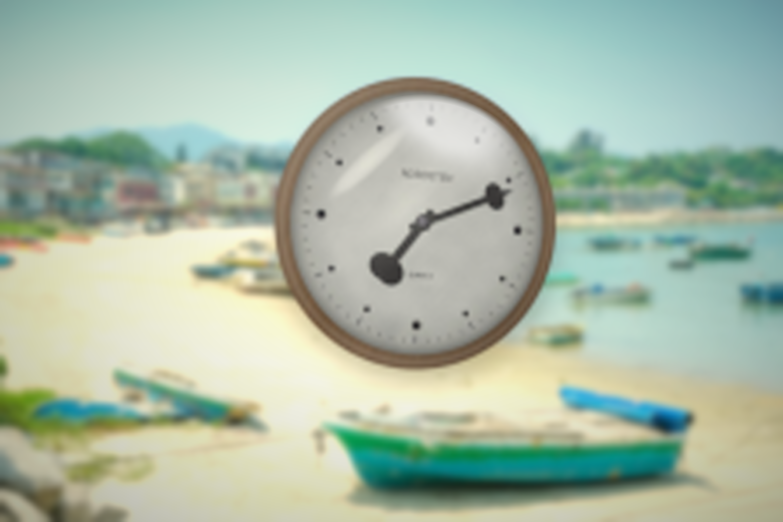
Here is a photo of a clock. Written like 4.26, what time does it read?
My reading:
7.11
